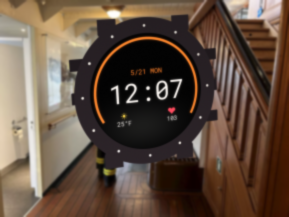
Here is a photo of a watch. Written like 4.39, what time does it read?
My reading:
12.07
